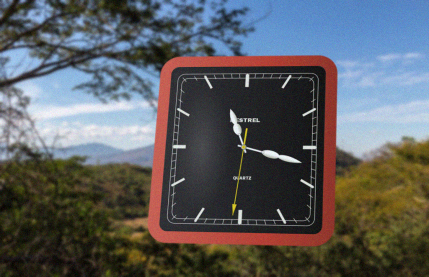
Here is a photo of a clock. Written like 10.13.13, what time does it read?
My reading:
11.17.31
